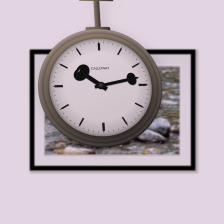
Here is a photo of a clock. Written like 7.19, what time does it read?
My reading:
10.13
